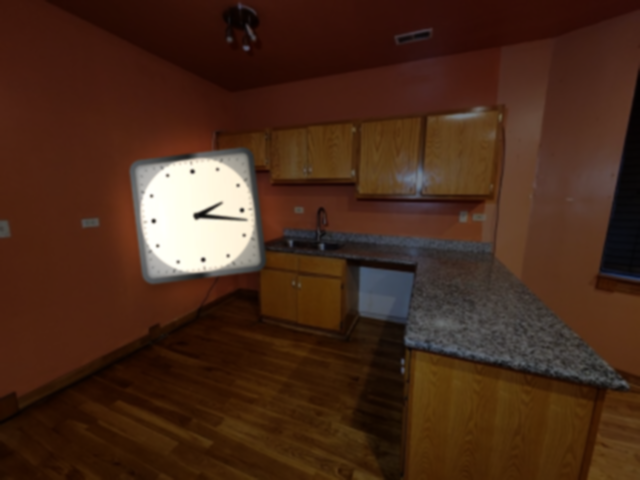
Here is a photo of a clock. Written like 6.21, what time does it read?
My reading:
2.17
